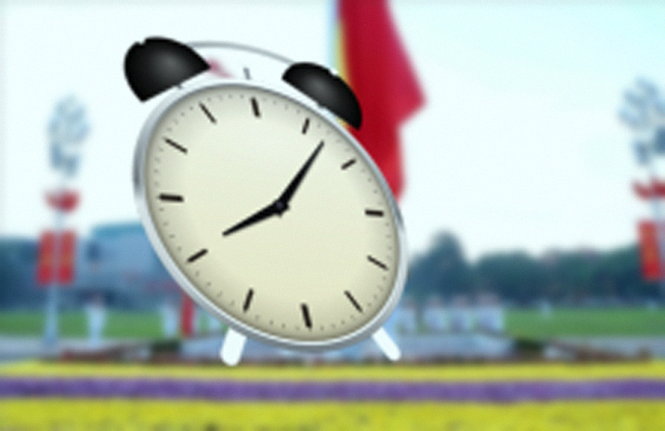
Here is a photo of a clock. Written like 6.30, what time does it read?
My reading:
8.07
